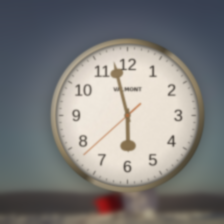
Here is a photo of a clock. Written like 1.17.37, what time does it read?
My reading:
5.57.38
